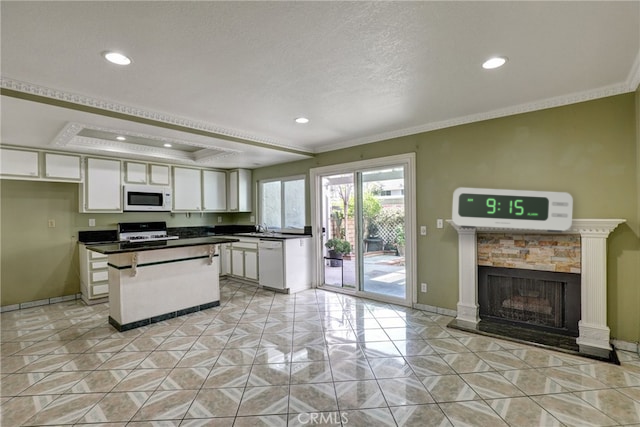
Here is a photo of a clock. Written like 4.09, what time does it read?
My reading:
9.15
